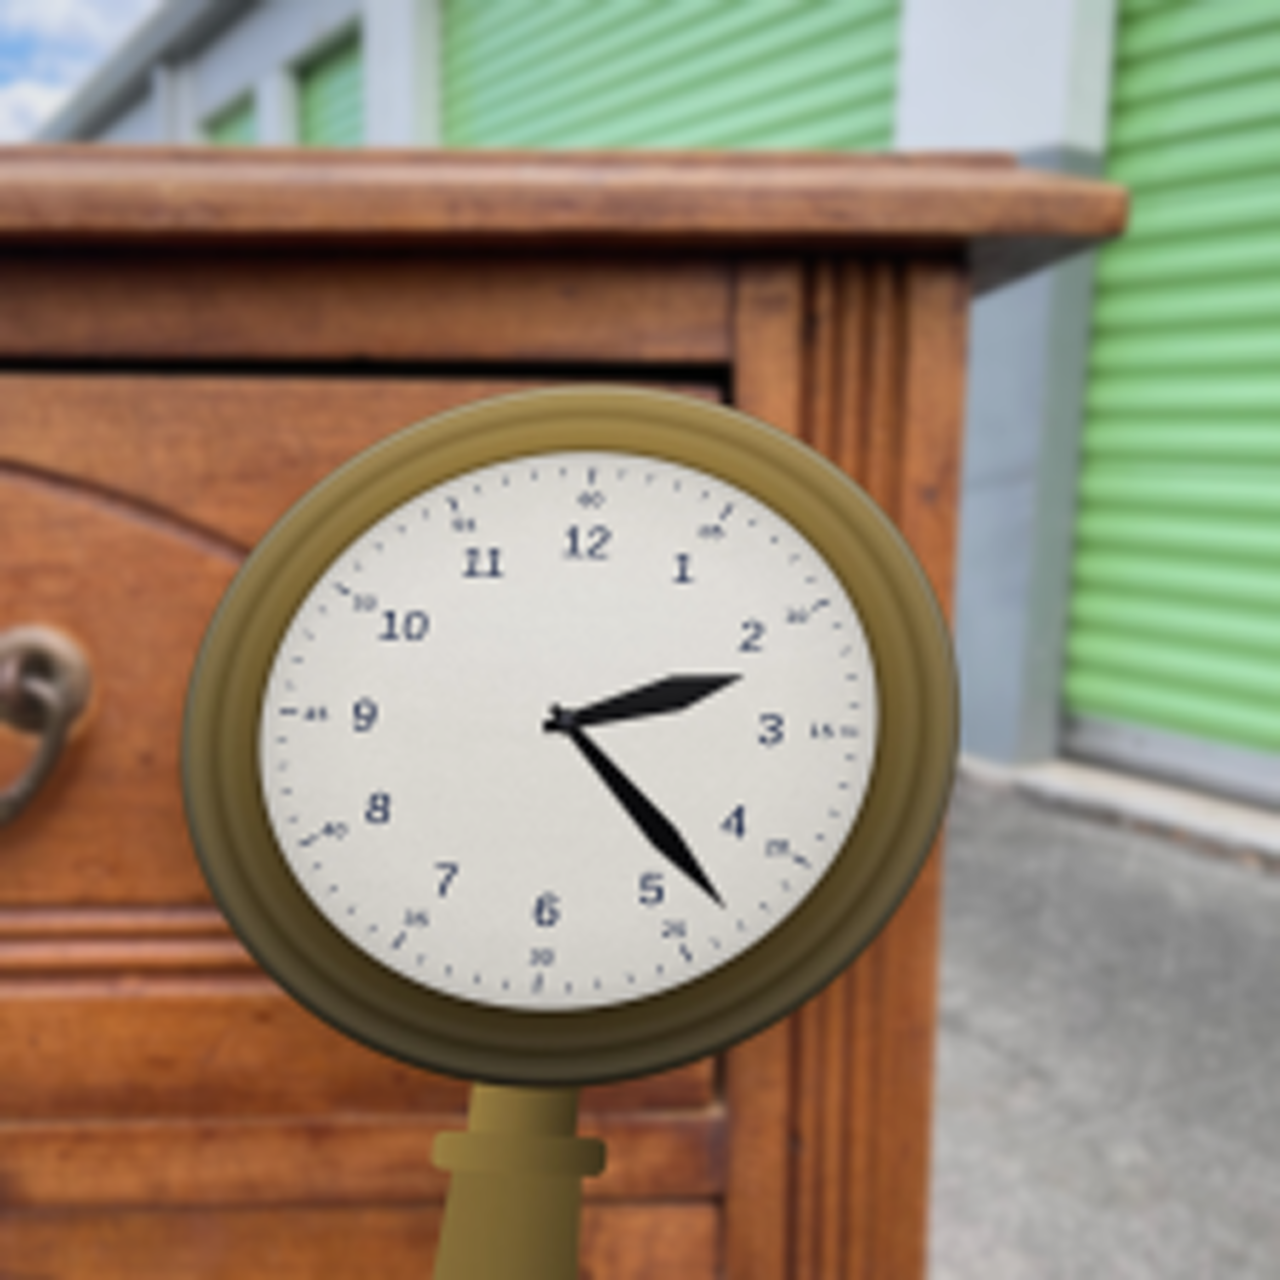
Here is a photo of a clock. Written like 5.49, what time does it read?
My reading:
2.23
